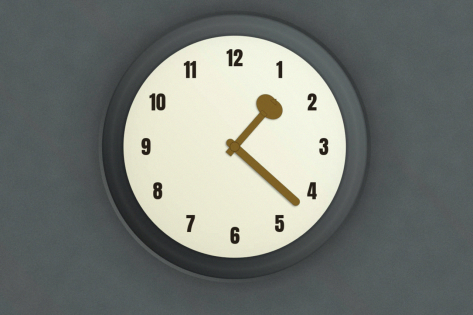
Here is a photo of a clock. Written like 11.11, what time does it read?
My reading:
1.22
